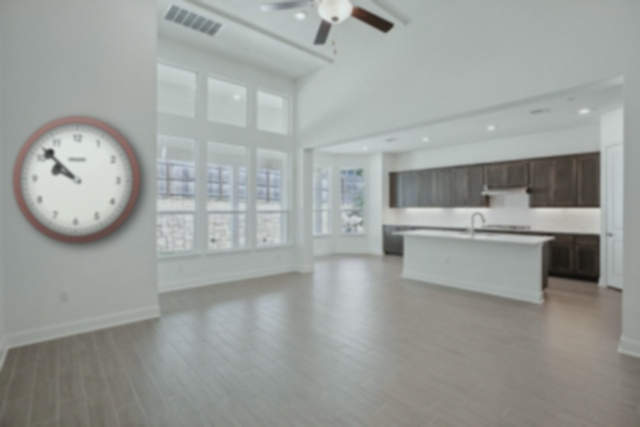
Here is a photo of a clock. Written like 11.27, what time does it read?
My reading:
9.52
